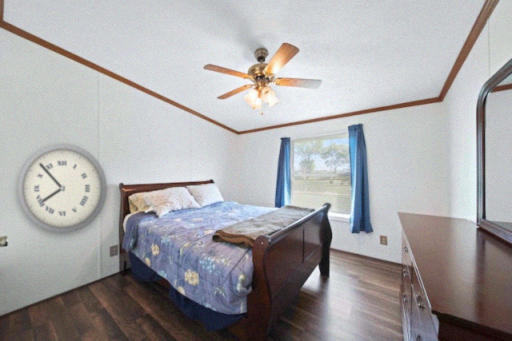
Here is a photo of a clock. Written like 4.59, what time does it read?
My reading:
7.53
